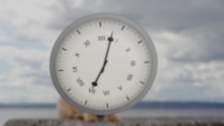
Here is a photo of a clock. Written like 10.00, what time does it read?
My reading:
7.03
